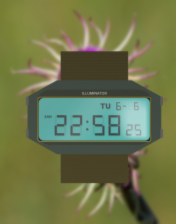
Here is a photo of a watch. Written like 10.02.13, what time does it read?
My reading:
22.58.25
